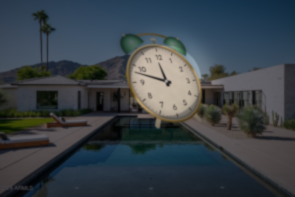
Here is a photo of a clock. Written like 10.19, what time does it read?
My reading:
11.48
